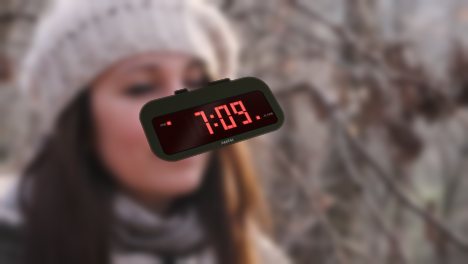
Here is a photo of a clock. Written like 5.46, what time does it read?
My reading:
7.09
